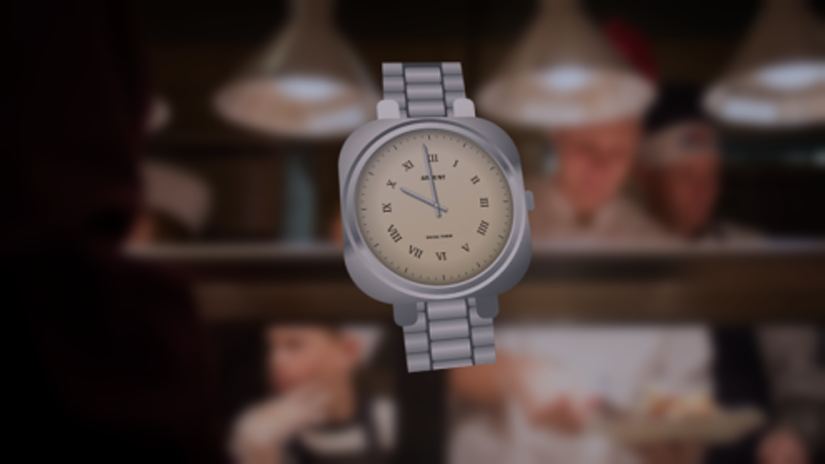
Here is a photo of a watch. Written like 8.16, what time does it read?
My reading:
9.59
